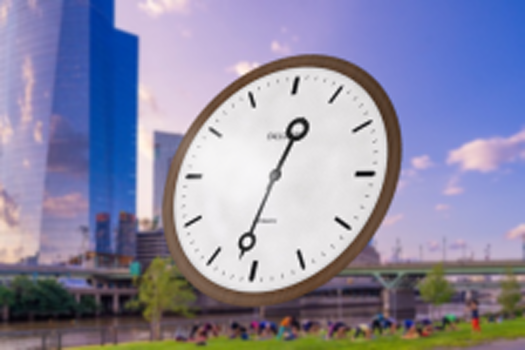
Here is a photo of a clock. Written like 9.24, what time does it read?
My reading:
12.32
